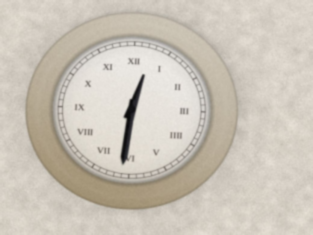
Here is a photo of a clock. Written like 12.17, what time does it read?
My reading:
12.31
